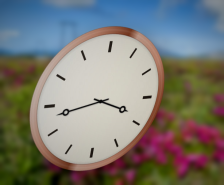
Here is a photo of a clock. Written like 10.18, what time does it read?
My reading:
3.43
